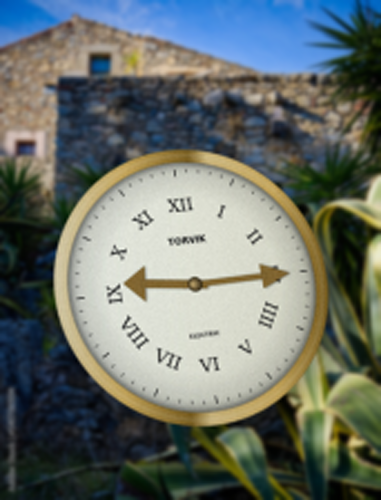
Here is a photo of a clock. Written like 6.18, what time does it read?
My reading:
9.15
